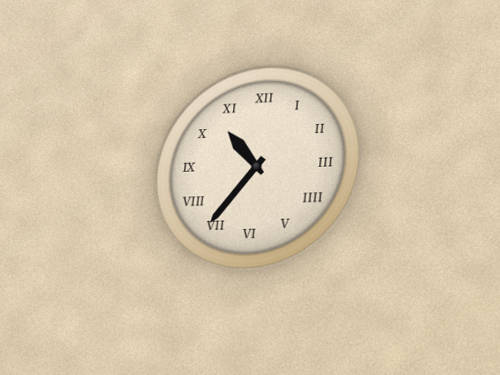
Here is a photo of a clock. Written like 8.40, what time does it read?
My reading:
10.36
